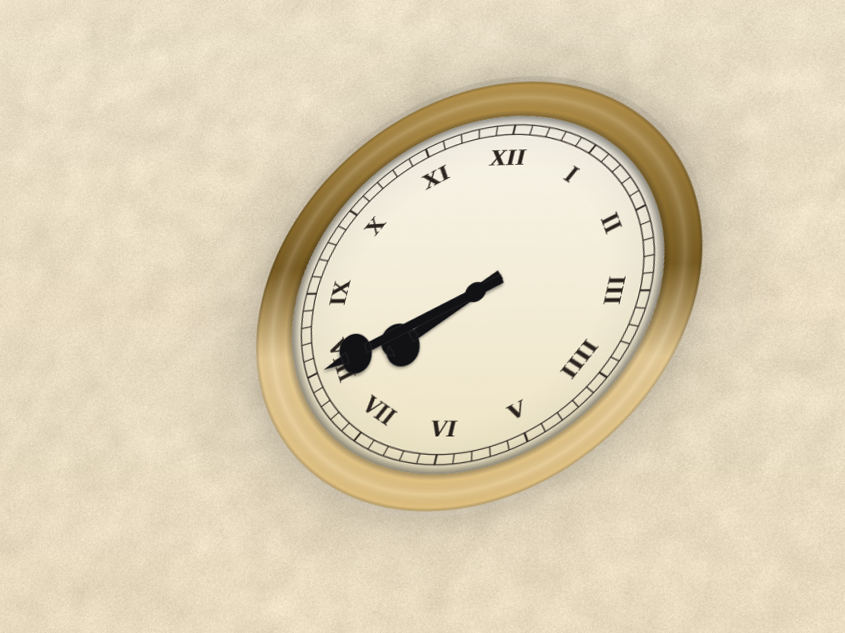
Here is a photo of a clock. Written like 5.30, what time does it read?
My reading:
7.40
